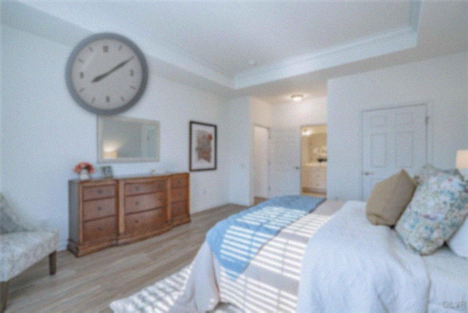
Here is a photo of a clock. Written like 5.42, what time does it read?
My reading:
8.10
